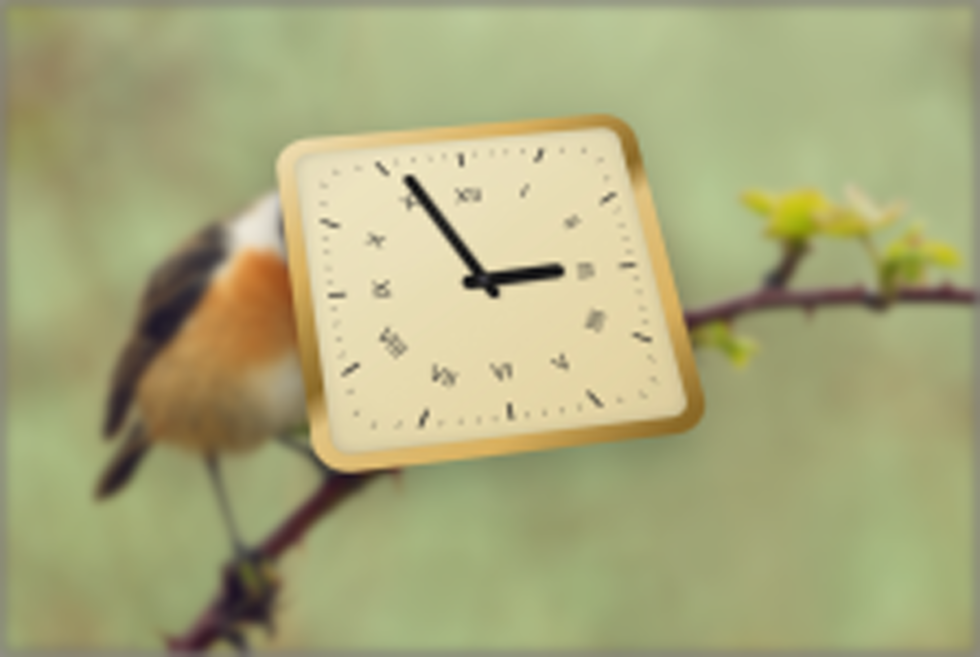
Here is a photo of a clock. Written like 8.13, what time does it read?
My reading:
2.56
